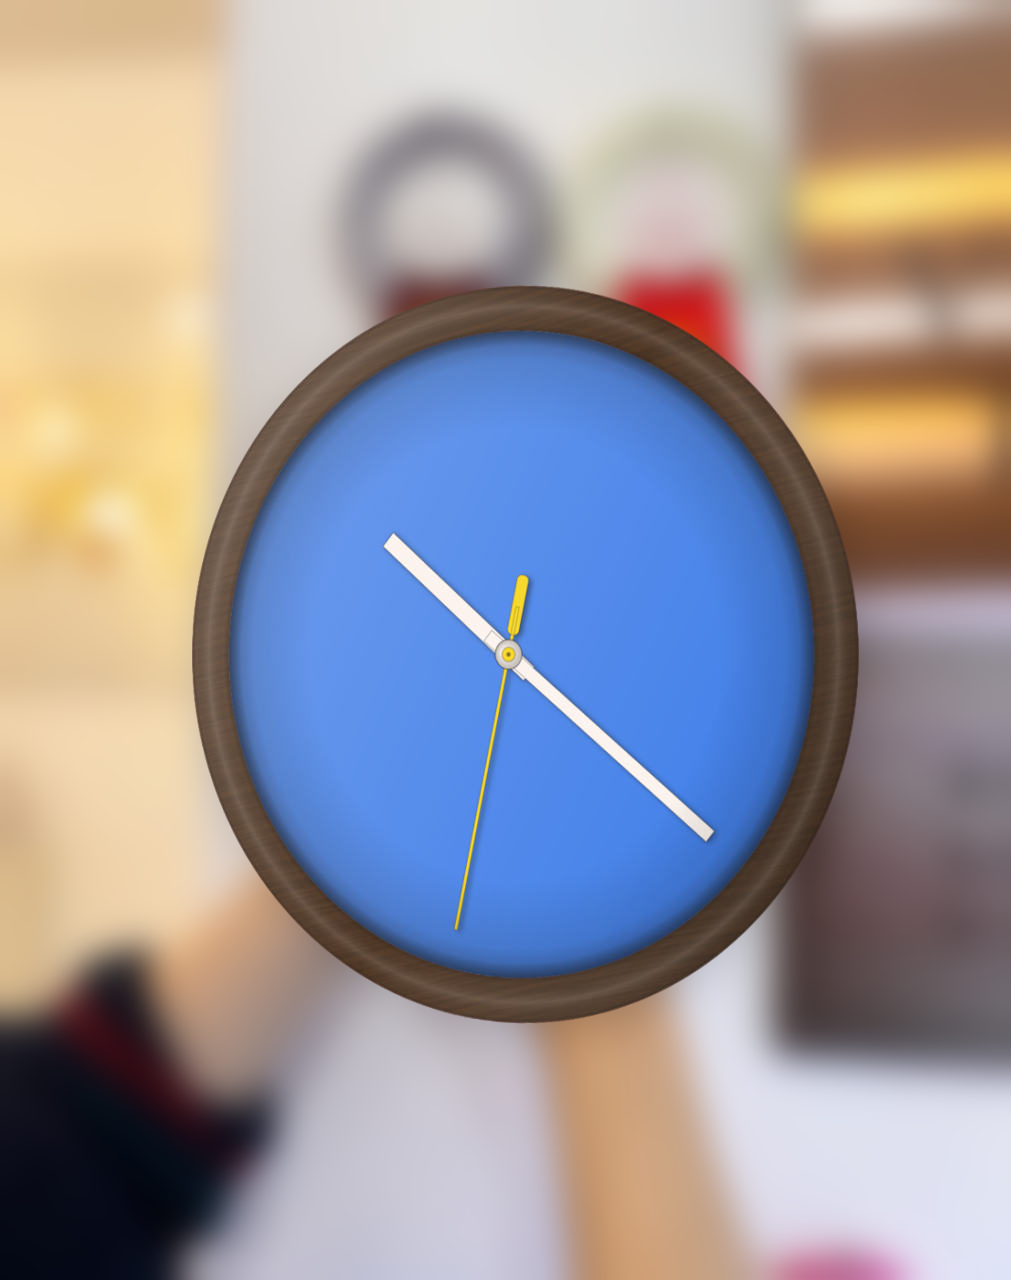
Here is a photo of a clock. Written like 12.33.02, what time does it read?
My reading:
10.21.32
